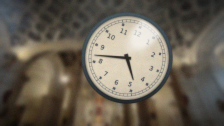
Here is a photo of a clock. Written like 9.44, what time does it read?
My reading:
4.42
